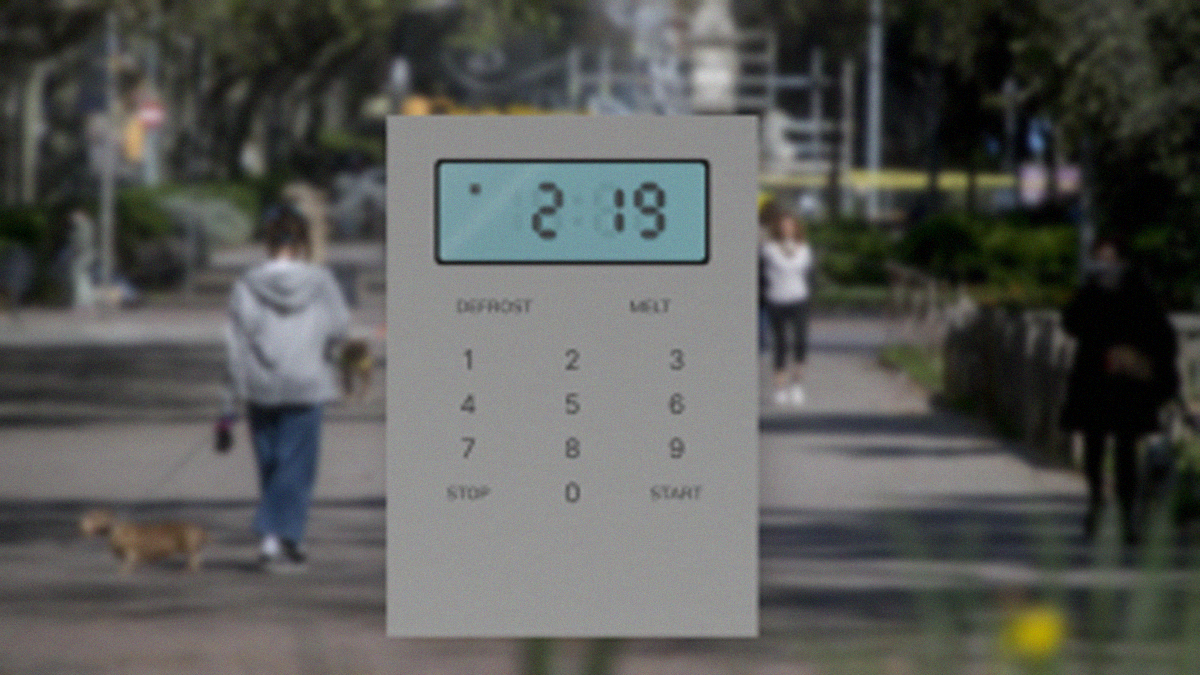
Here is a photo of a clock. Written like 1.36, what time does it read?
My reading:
2.19
